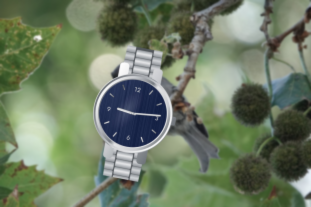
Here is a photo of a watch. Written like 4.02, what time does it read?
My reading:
9.14
